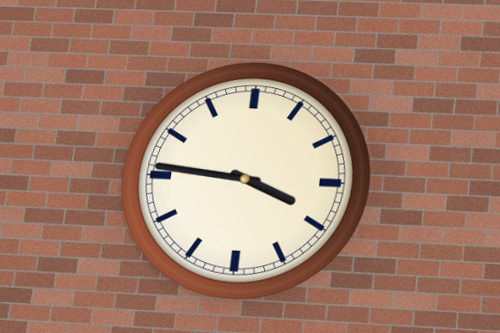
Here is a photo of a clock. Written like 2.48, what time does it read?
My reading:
3.46
